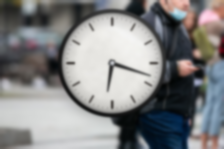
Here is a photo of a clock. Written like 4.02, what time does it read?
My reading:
6.18
